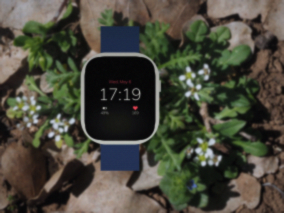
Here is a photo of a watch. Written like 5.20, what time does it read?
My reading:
17.19
